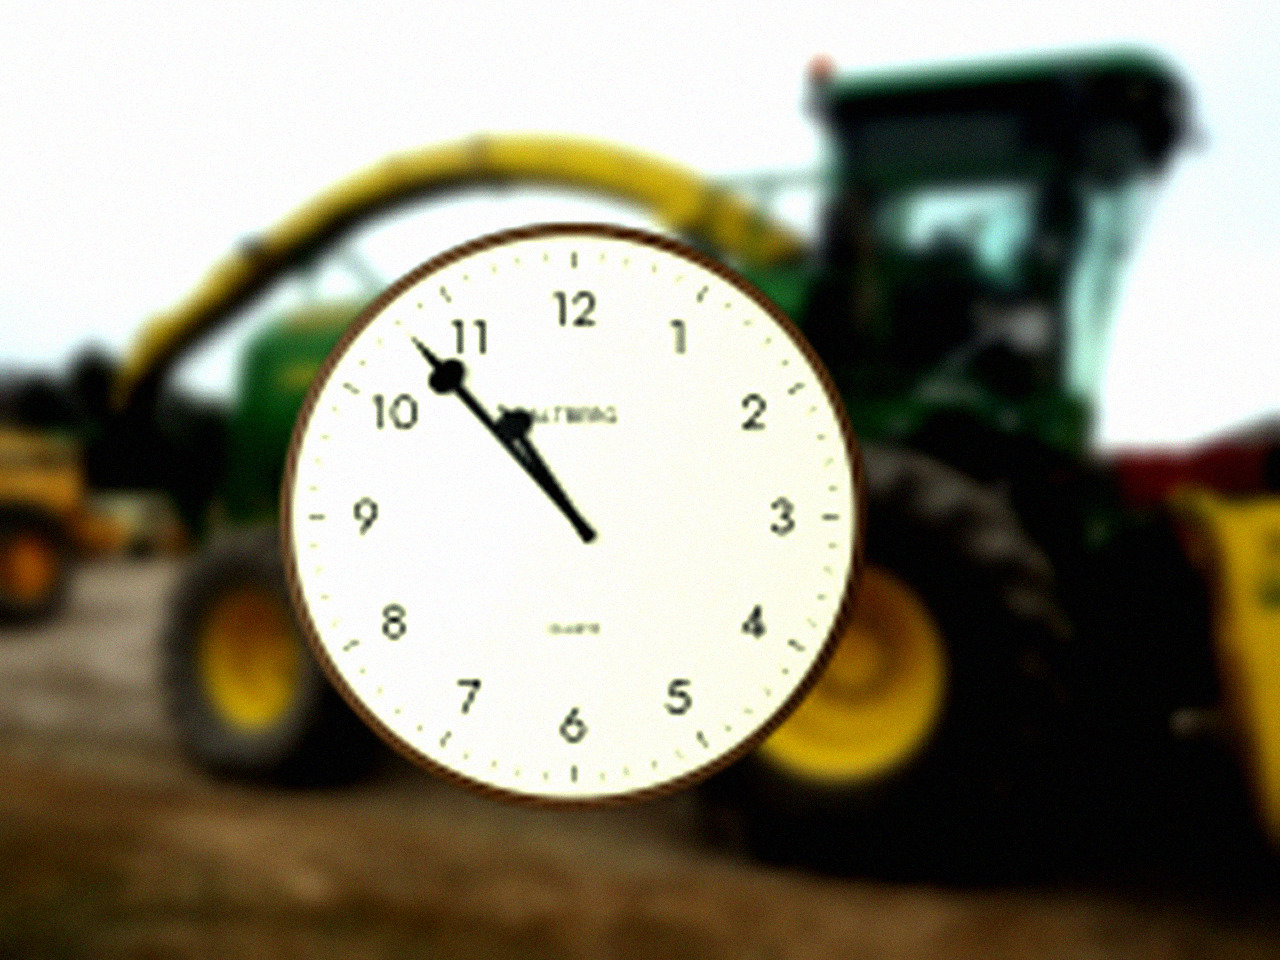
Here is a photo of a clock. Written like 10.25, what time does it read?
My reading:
10.53
